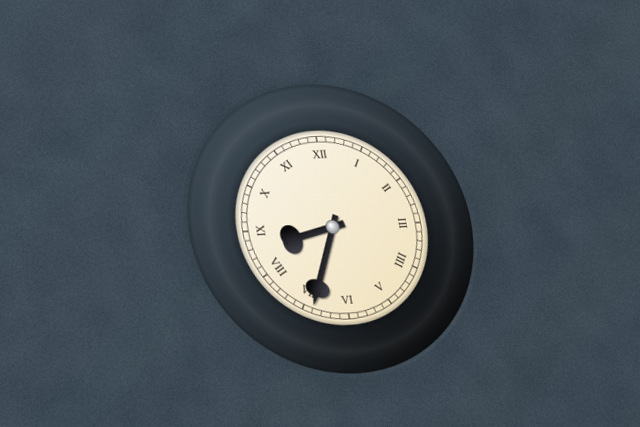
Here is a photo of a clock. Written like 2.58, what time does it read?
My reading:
8.34
